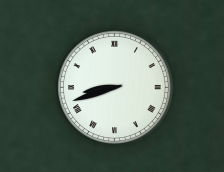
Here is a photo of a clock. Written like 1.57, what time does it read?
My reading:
8.42
